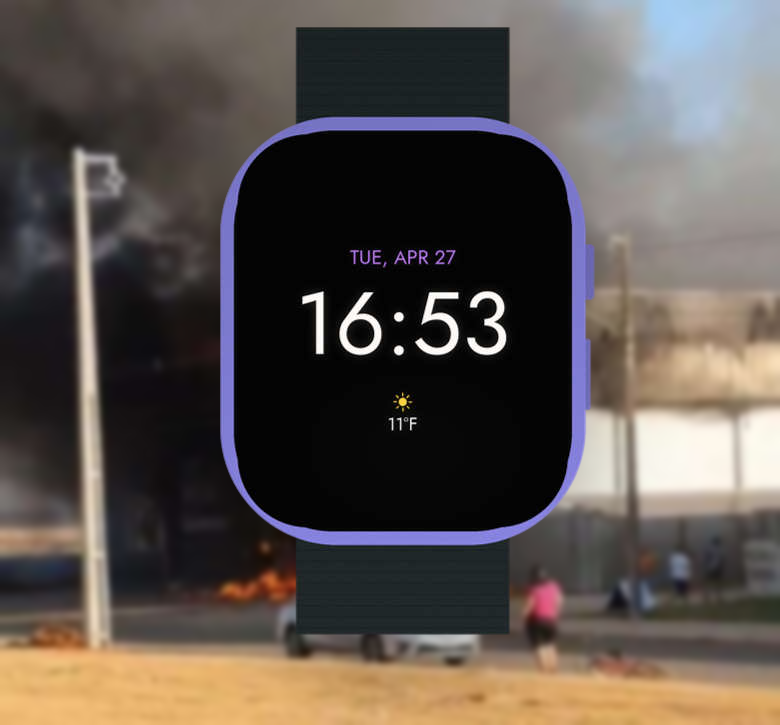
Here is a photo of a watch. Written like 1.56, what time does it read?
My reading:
16.53
